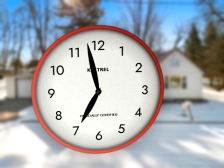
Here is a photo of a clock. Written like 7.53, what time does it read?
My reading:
6.58
